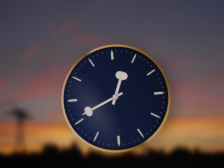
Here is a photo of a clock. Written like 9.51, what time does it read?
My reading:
12.41
